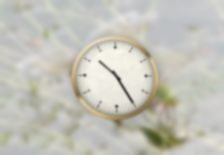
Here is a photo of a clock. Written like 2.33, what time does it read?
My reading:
10.25
